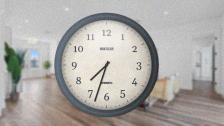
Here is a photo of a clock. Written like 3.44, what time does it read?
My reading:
7.33
